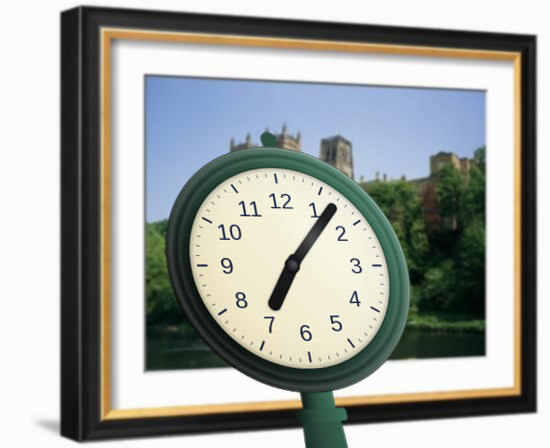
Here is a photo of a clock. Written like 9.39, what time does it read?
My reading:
7.07
